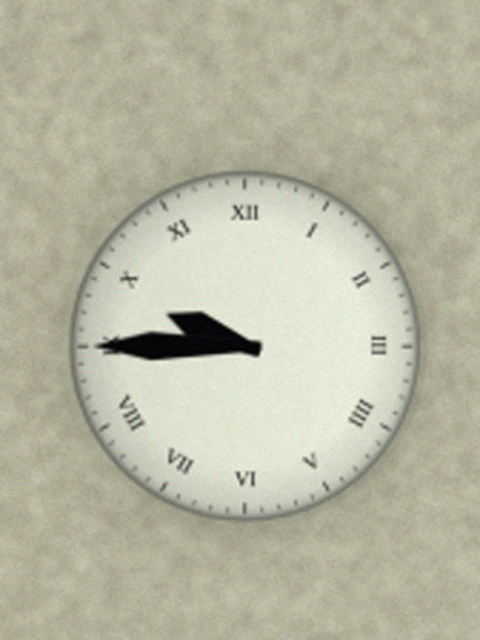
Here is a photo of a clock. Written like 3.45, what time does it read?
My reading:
9.45
